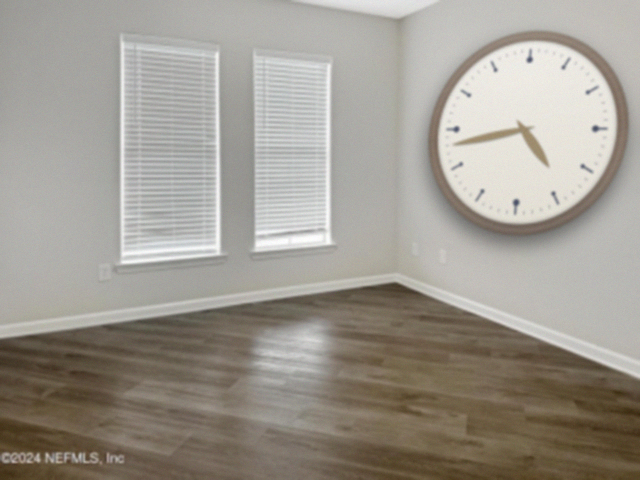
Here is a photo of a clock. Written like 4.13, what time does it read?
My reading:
4.43
